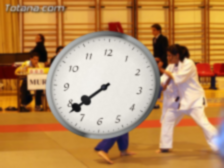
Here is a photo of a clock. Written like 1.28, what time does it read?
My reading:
7.38
